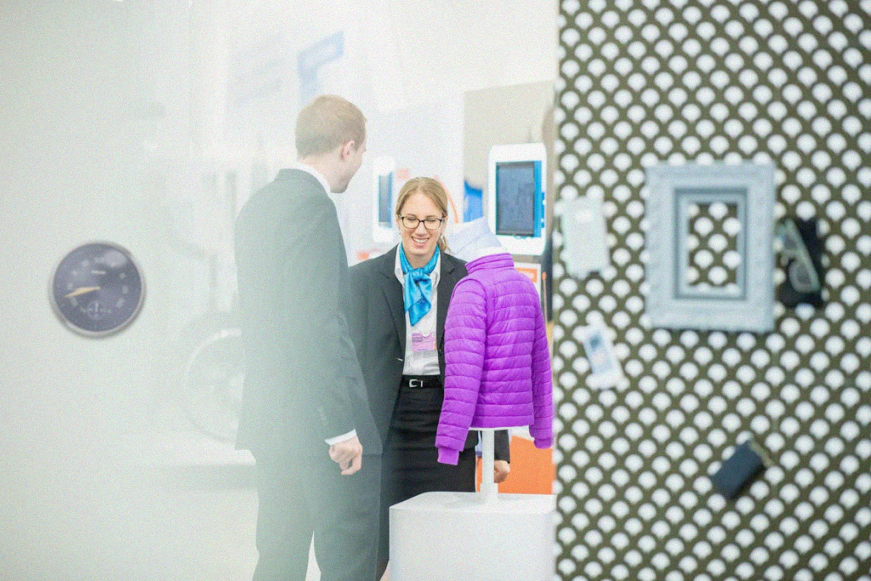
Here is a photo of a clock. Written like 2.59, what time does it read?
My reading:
8.42
